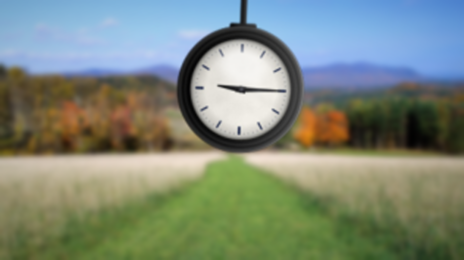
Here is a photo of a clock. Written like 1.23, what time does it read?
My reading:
9.15
